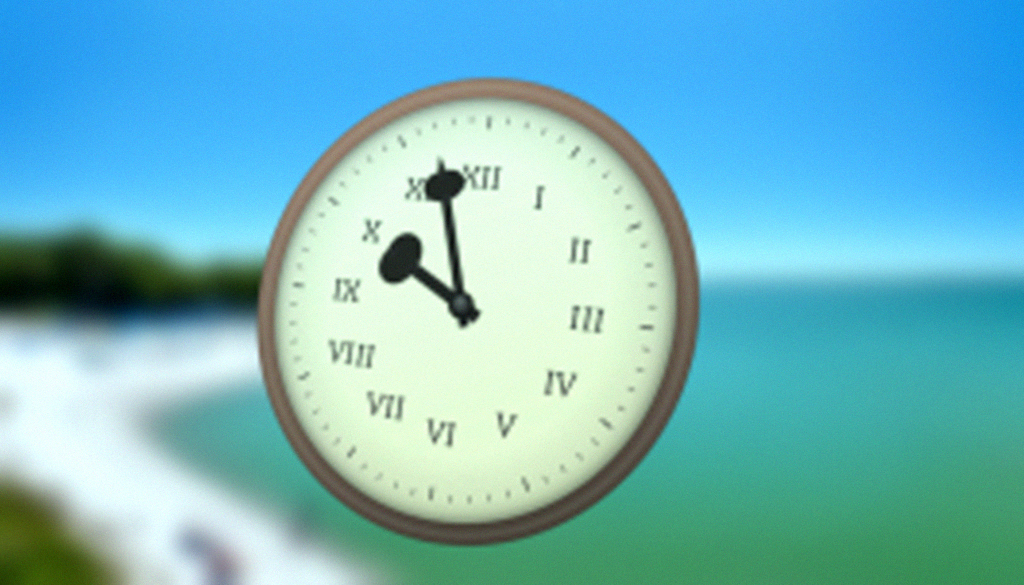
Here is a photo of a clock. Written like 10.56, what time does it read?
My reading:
9.57
